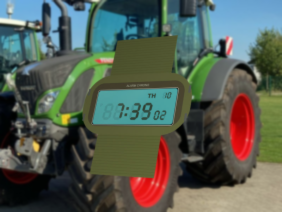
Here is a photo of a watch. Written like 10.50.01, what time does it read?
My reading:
7.39.02
